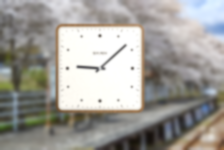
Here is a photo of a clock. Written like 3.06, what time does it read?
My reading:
9.08
